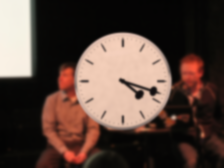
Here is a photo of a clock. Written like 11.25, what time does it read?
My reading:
4.18
